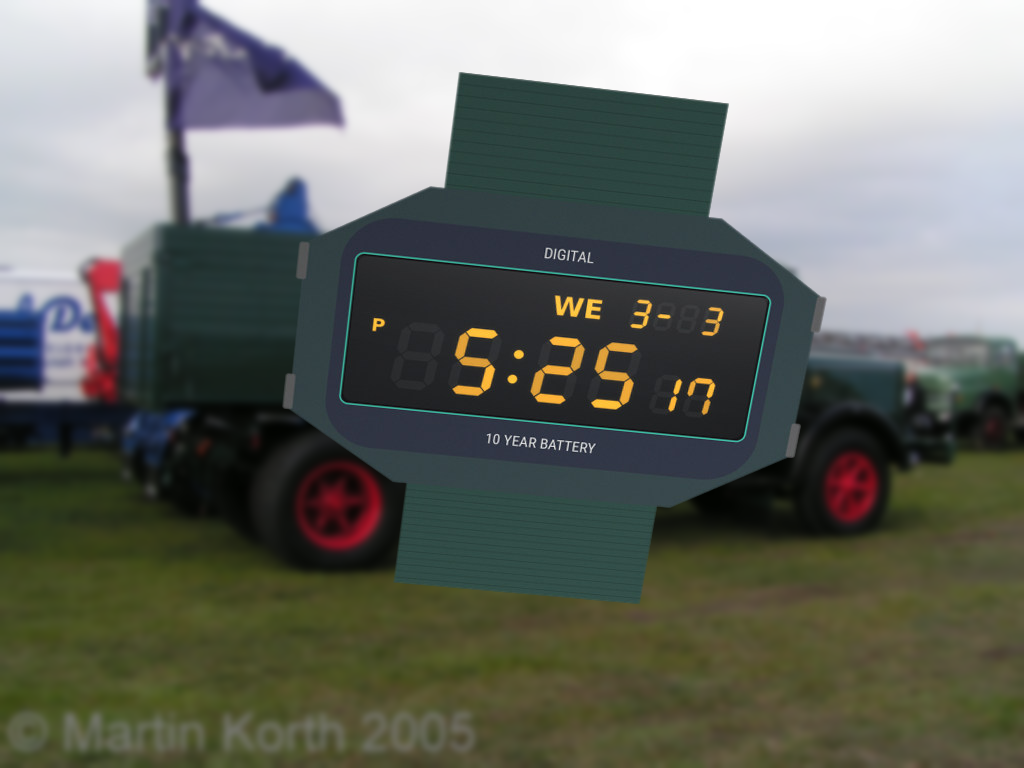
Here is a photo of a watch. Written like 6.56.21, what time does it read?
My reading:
5.25.17
